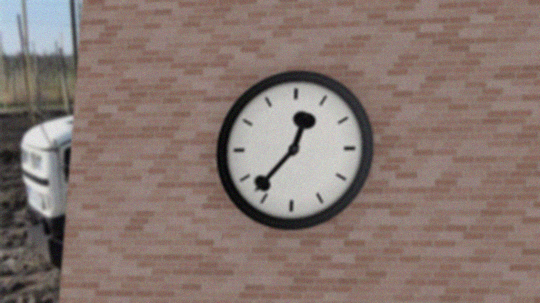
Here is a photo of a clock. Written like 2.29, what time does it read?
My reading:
12.37
